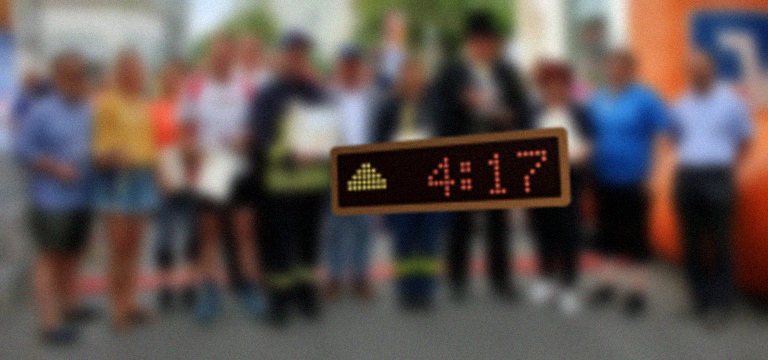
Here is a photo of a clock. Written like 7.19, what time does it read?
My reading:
4.17
